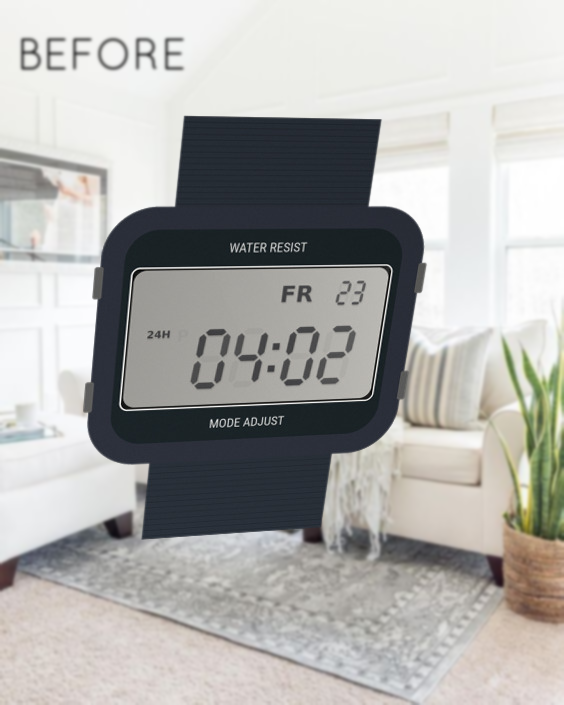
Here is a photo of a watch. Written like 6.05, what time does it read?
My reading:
4.02
